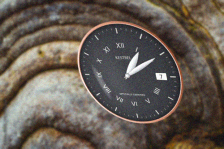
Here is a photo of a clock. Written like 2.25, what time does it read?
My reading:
1.10
